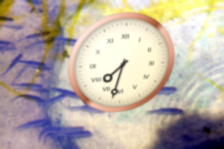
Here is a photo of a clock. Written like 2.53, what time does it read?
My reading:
7.32
